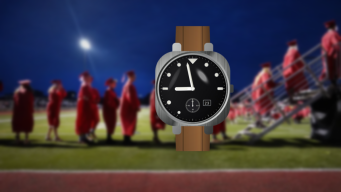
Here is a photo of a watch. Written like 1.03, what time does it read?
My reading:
8.58
